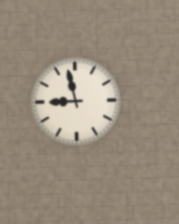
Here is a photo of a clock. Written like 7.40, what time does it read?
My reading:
8.58
